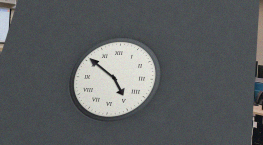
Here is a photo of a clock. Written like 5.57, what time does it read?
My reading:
4.51
